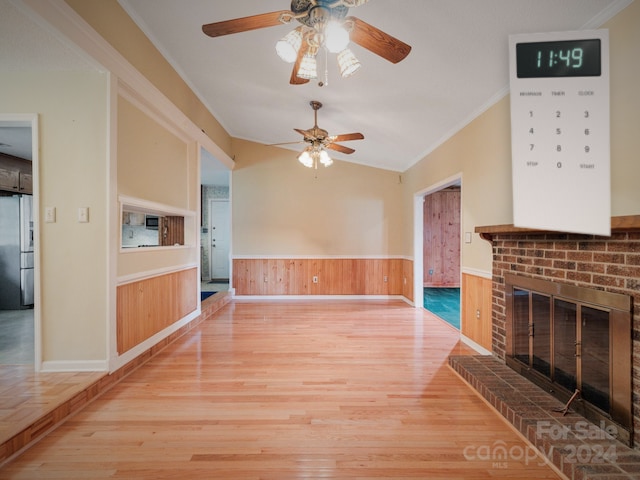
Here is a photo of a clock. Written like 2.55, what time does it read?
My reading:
11.49
